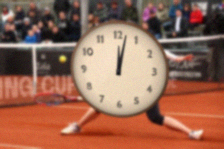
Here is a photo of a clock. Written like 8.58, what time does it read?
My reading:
12.02
